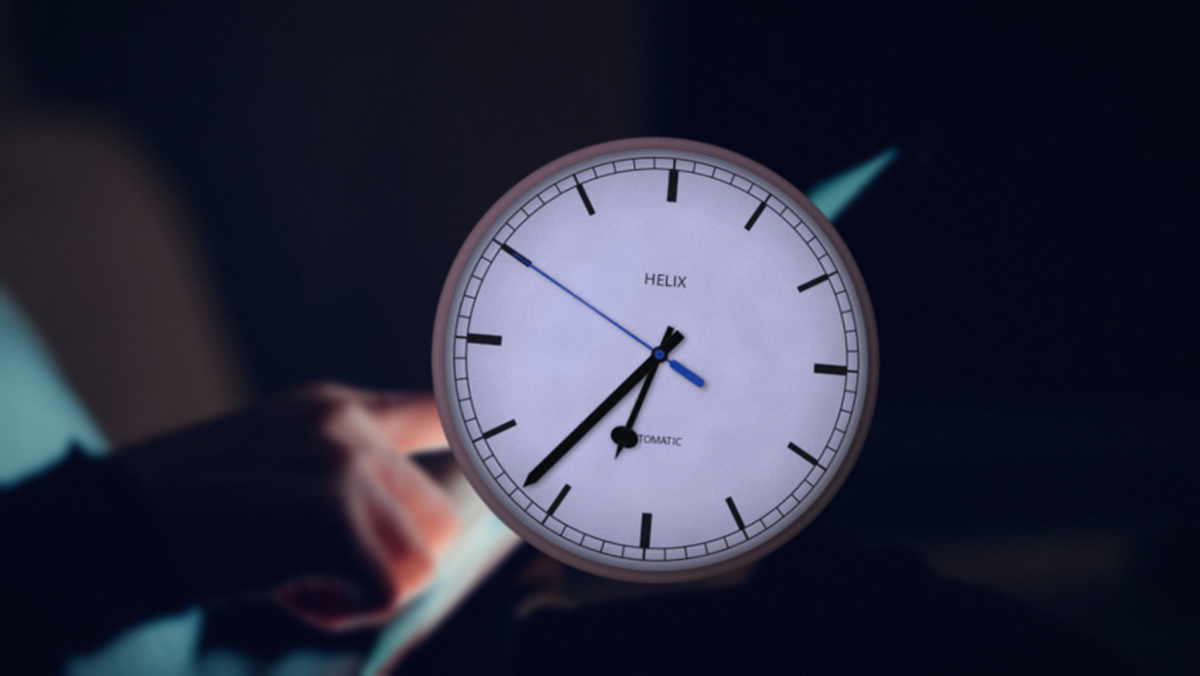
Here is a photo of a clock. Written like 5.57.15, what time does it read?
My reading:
6.36.50
